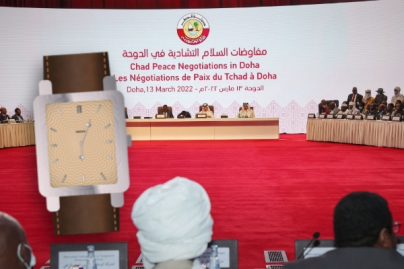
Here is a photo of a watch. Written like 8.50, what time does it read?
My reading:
6.04
